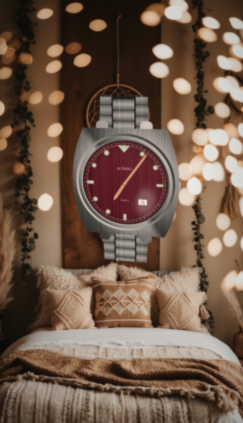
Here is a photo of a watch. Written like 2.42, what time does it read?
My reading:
7.06
